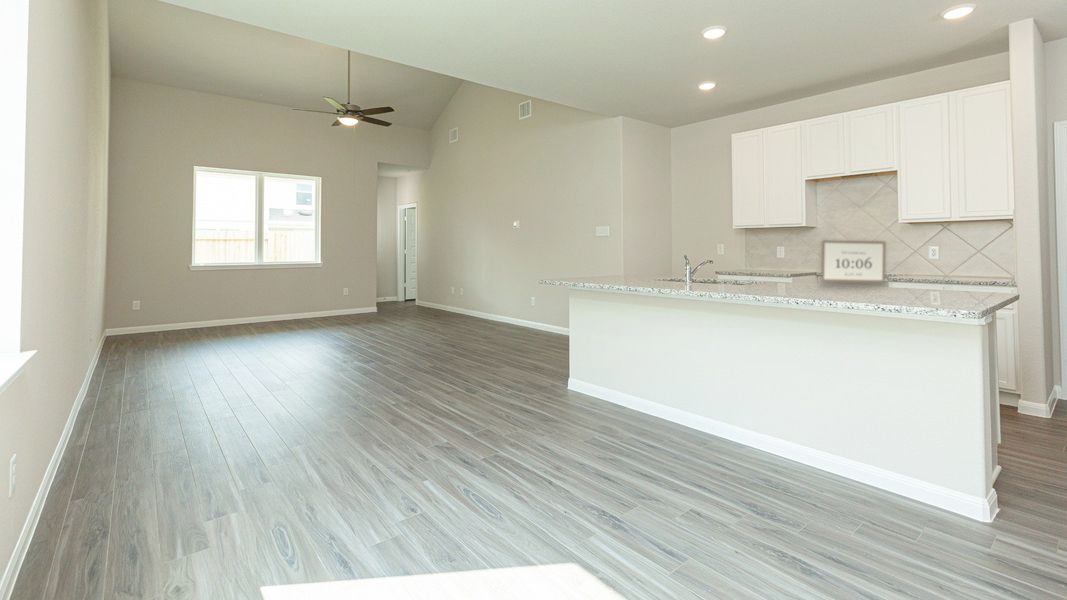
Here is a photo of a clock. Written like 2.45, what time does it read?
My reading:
10.06
